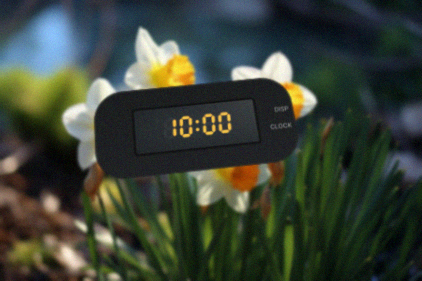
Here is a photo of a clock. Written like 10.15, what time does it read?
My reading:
10.00
